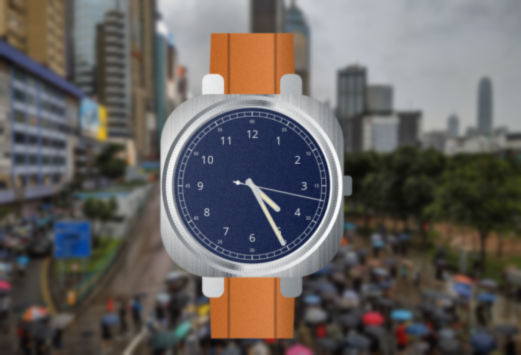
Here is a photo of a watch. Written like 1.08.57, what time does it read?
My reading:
4.25.17
